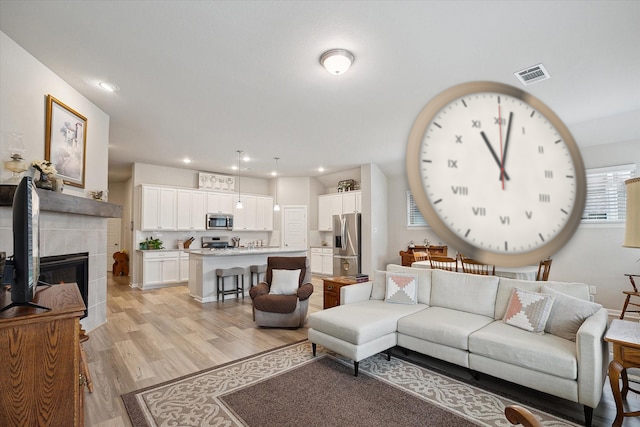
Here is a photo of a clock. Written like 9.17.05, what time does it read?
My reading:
11.02.00
